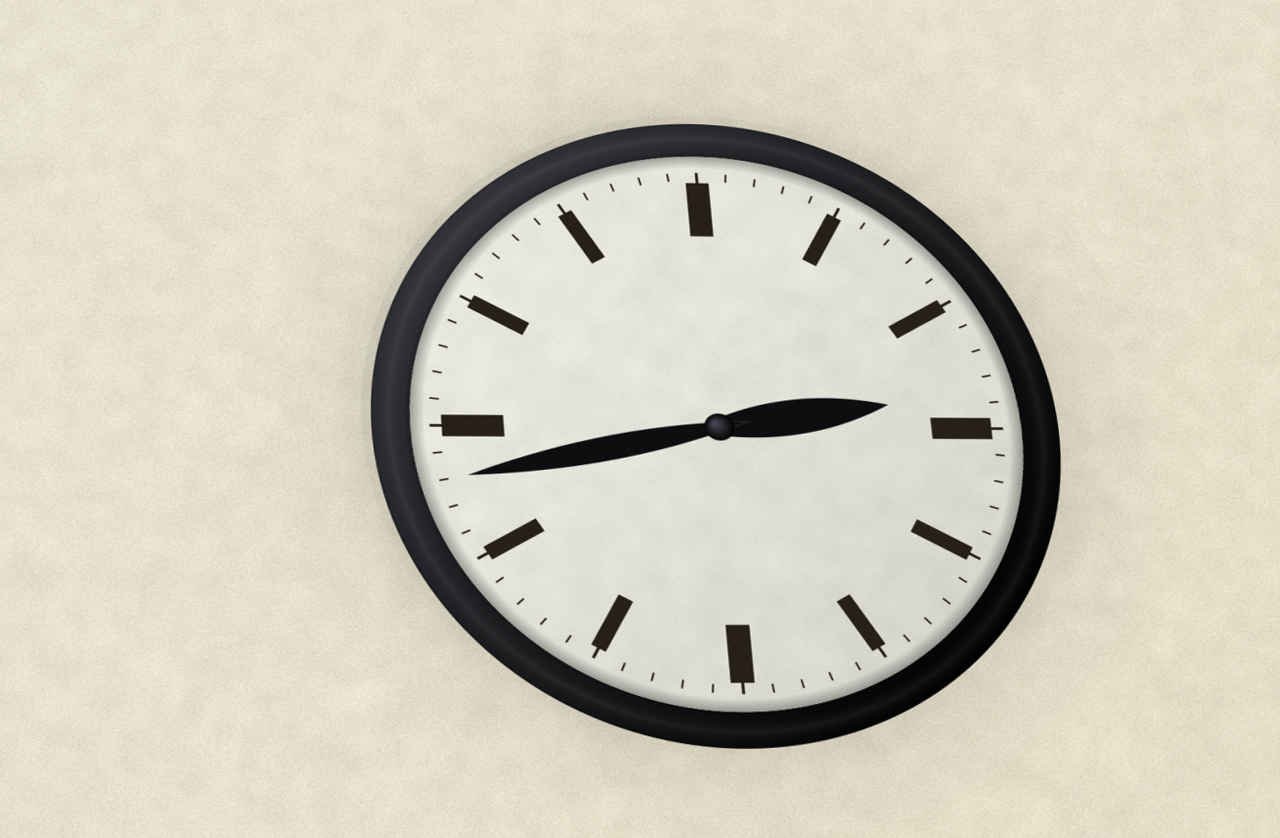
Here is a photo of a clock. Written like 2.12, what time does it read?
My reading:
2.43
